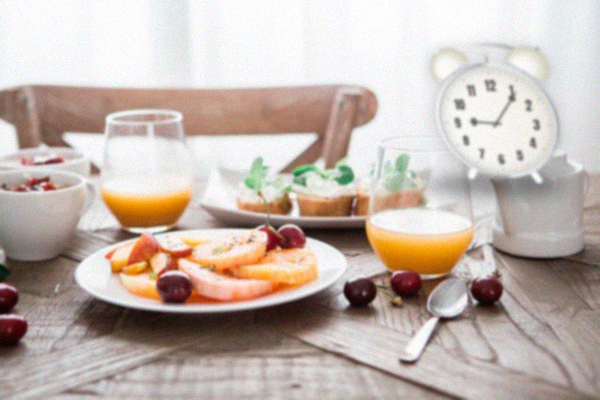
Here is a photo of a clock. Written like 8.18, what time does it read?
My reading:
9.06
